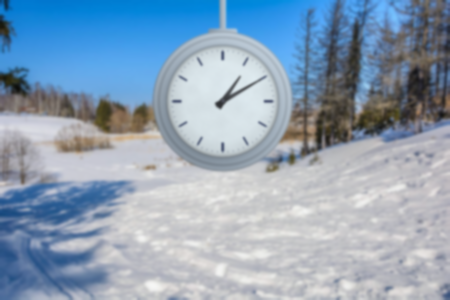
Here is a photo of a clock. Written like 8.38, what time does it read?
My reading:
1.10
